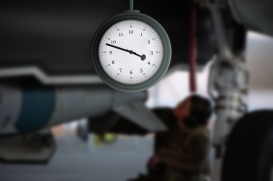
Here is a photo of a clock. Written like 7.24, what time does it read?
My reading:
3.48
